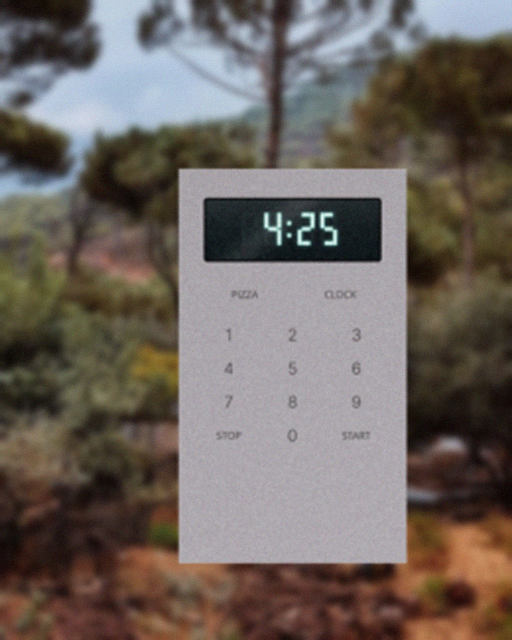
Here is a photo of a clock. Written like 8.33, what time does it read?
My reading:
4.25
